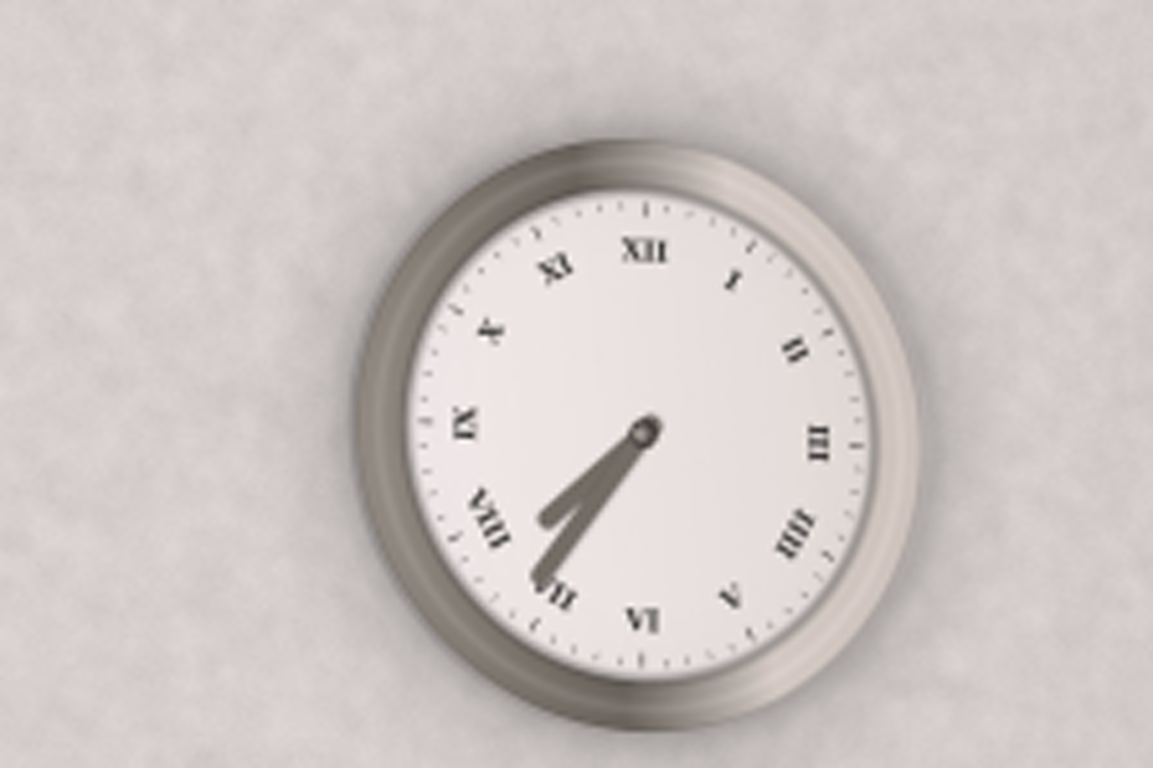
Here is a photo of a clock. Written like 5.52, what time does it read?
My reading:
7.36
